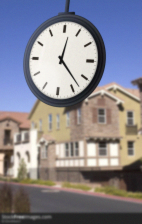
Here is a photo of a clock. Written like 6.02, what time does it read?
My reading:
12.23
